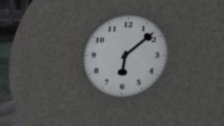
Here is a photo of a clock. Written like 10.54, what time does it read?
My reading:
6.08
